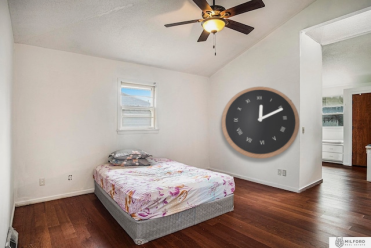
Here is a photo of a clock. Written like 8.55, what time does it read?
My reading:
12.11
